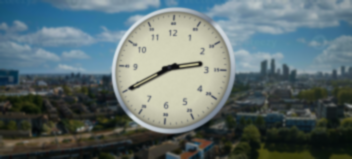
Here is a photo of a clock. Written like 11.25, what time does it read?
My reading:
2.40
